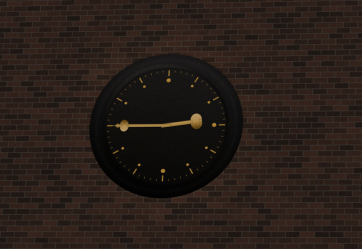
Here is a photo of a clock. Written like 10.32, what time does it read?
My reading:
2.45
